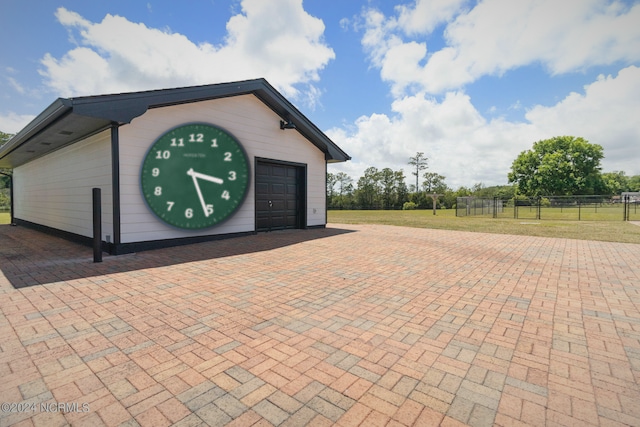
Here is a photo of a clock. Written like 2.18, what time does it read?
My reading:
3.26
